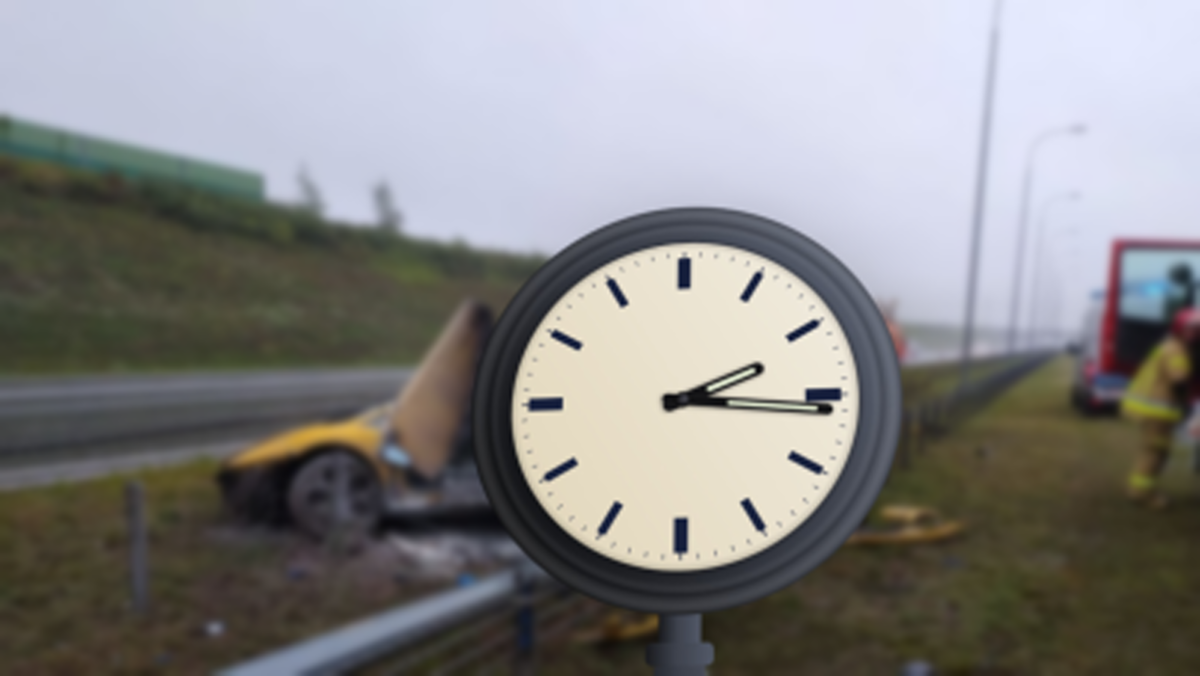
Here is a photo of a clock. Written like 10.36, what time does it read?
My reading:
2.16
